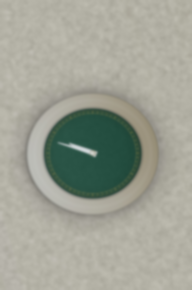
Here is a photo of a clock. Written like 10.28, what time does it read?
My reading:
9.48
